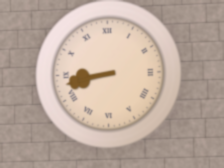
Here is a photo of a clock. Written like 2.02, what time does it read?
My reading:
8.43
